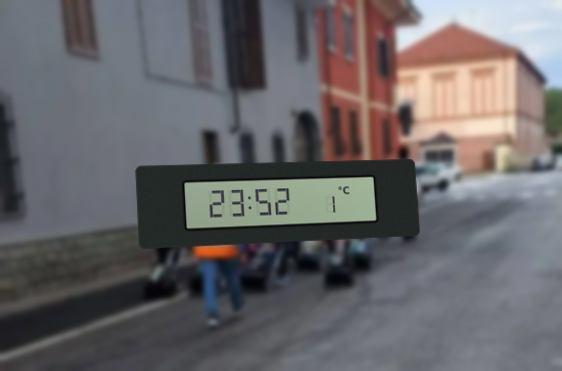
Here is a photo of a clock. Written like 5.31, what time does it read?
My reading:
23.52
